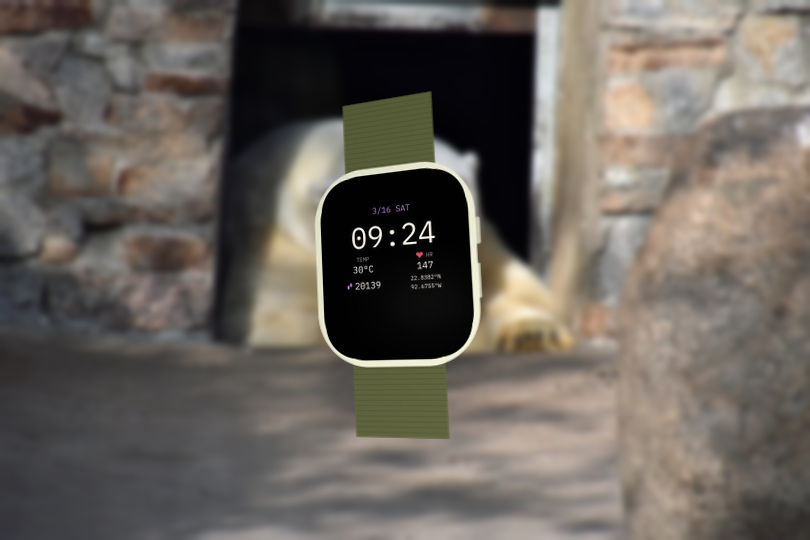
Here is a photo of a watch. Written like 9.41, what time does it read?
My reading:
9.24
